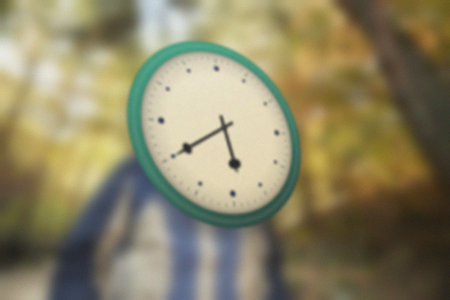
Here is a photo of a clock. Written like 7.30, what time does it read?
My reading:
5.40
